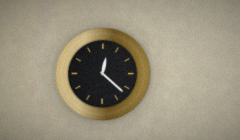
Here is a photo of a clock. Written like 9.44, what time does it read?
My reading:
12.22
